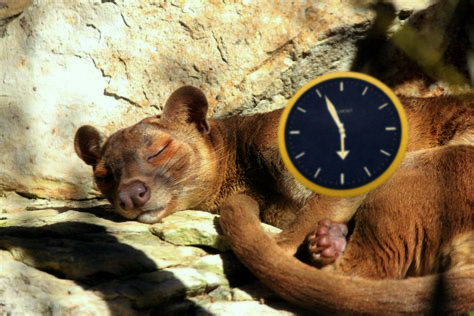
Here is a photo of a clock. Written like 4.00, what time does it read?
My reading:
5.56
